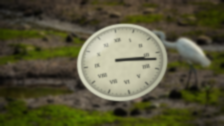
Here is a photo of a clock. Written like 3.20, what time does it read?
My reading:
3.17
